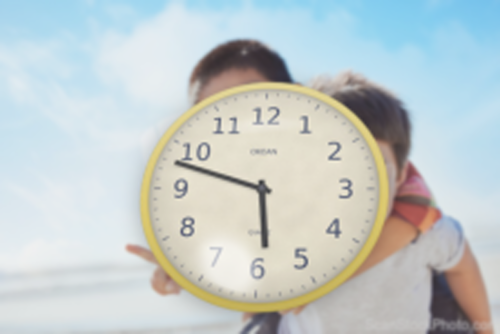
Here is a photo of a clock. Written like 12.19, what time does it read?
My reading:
5.48
